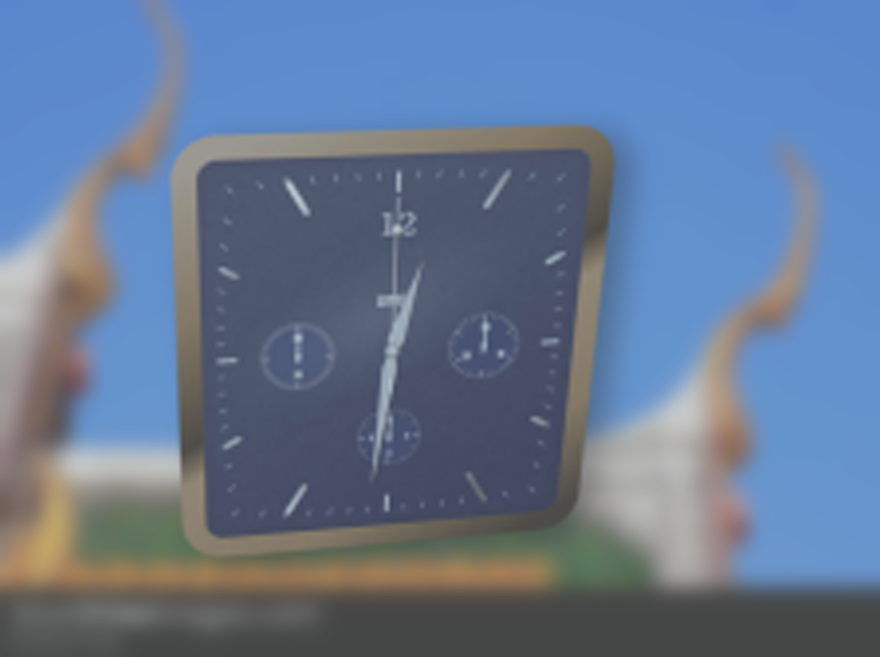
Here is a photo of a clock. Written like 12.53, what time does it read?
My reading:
12.31
